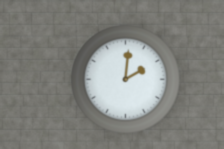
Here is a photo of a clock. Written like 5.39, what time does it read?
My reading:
2.01
